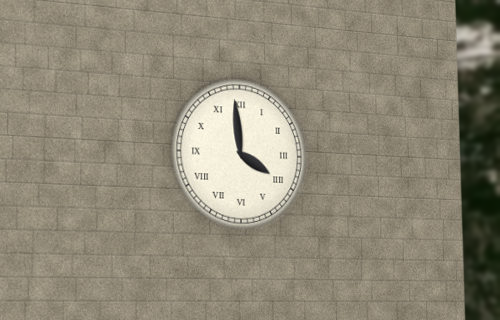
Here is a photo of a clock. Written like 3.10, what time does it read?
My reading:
3.59
